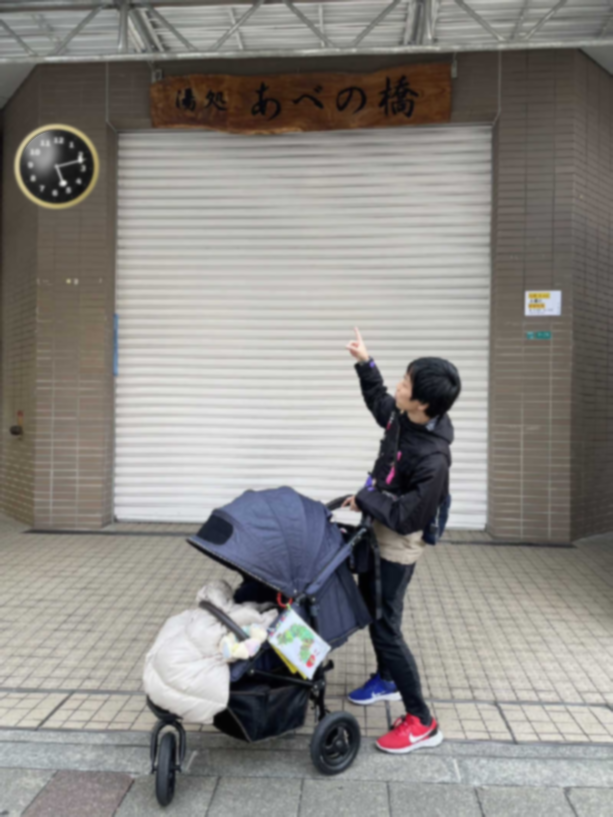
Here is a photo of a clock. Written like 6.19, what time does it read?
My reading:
5.12
